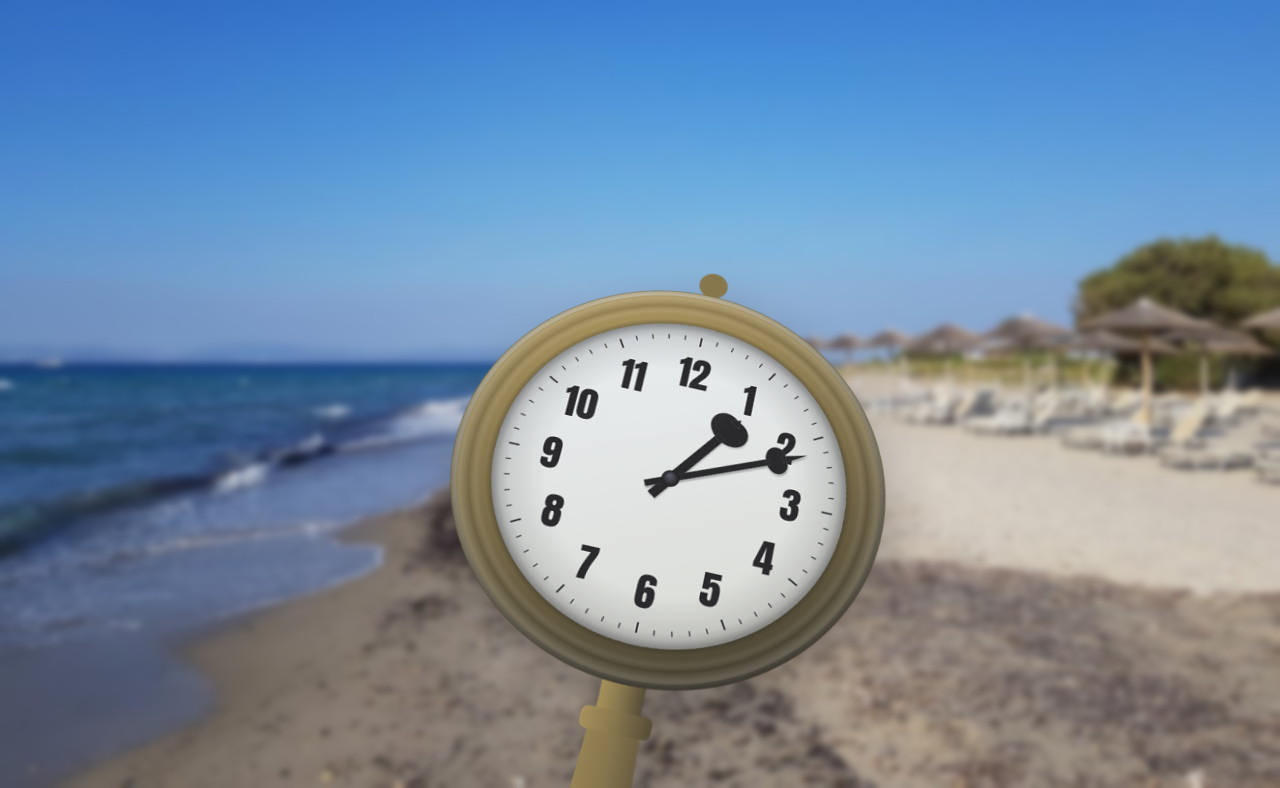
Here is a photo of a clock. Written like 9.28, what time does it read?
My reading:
1.11
